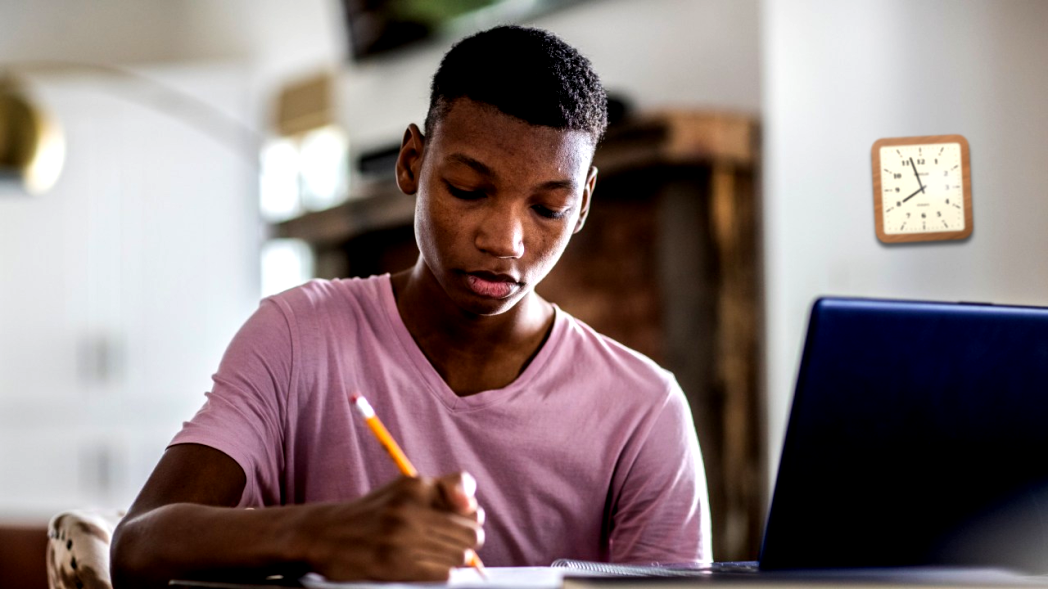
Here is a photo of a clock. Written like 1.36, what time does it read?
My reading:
7.57
